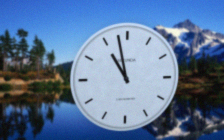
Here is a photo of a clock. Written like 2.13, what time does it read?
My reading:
10.58
